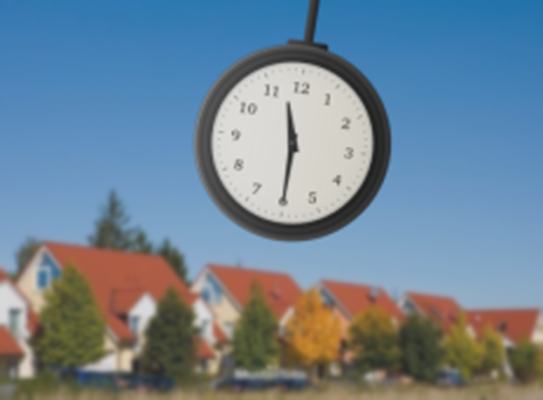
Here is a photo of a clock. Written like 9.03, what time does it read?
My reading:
11.30
